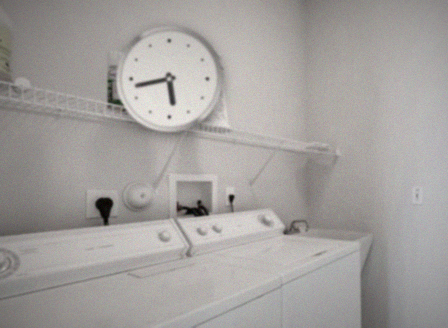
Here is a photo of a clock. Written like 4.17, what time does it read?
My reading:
5.43
